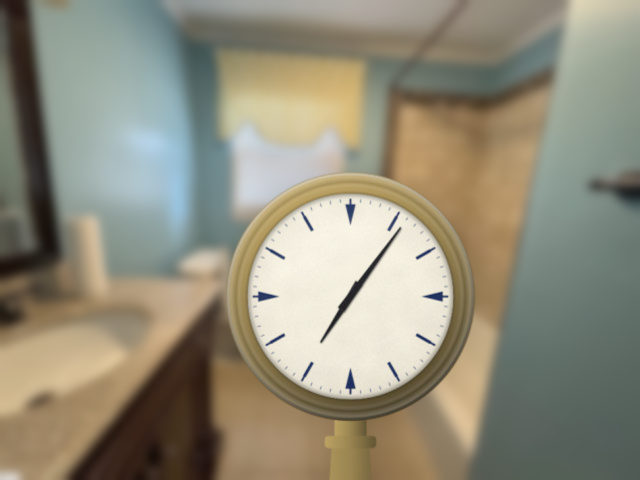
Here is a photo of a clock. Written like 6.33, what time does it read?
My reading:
7.06
